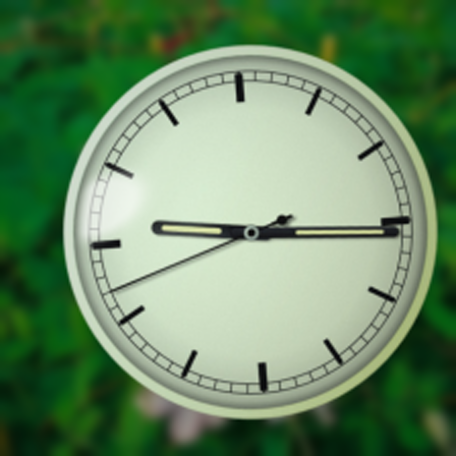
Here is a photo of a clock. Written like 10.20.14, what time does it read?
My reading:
9.15.42
